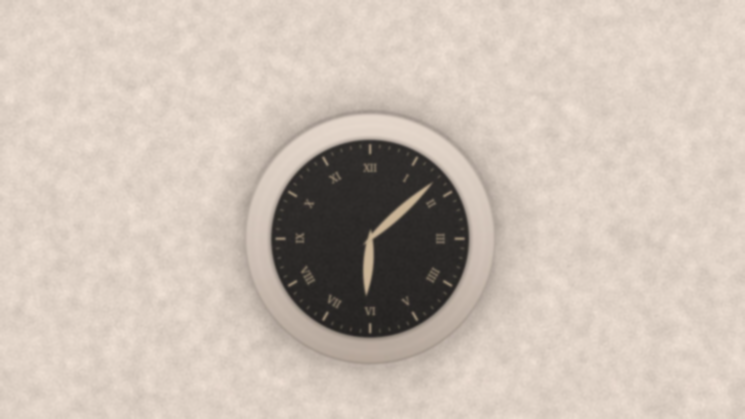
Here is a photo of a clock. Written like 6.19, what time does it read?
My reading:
6.08
